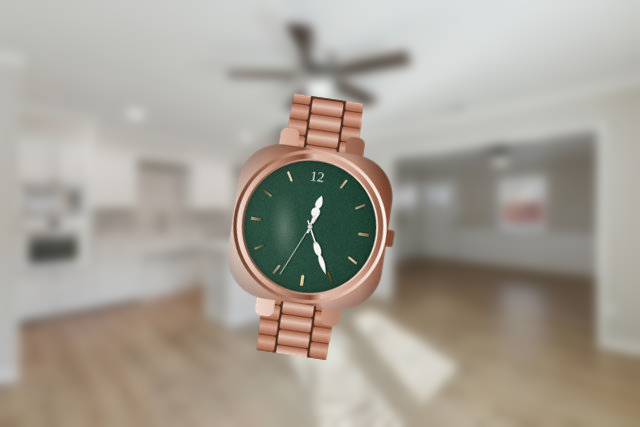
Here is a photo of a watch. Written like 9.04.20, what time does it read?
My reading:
12.25.34
